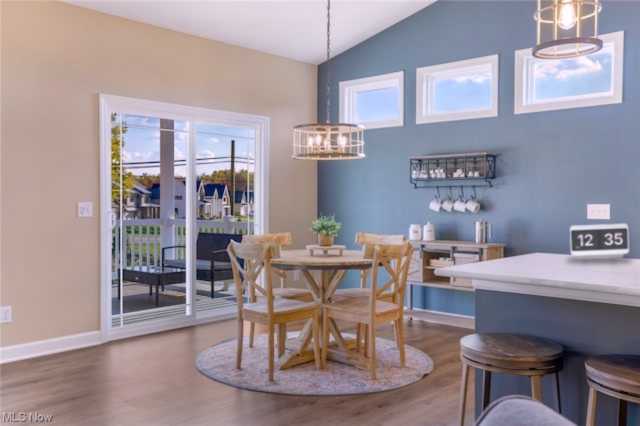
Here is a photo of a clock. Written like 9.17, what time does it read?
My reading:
12.35
